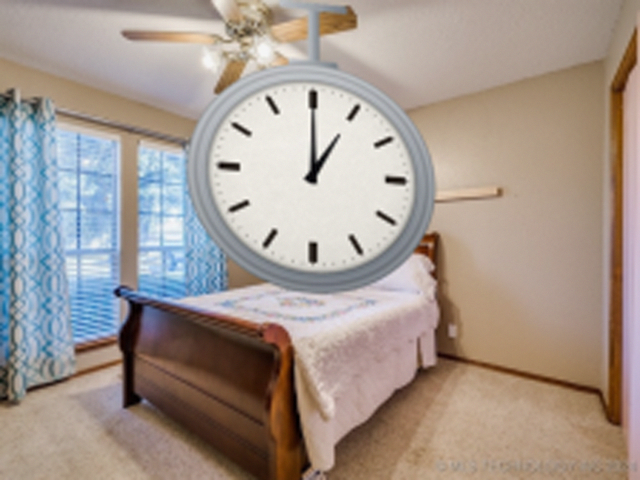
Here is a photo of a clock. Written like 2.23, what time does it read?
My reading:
1.00
